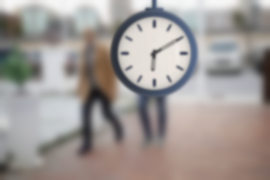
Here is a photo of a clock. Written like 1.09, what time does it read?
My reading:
6.10
